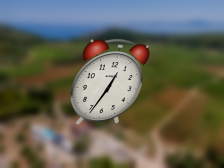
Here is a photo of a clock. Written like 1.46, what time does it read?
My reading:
12.34
